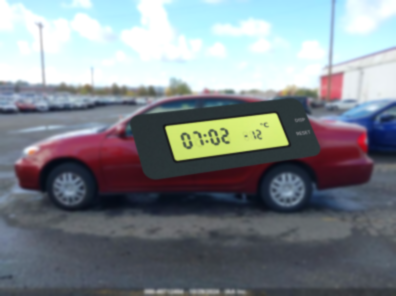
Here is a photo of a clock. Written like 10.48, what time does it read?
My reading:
7.02
